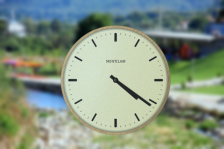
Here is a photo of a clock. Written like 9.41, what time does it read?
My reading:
4.21
